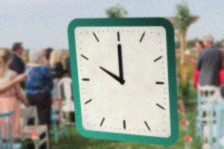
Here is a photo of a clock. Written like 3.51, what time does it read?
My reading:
10.00
